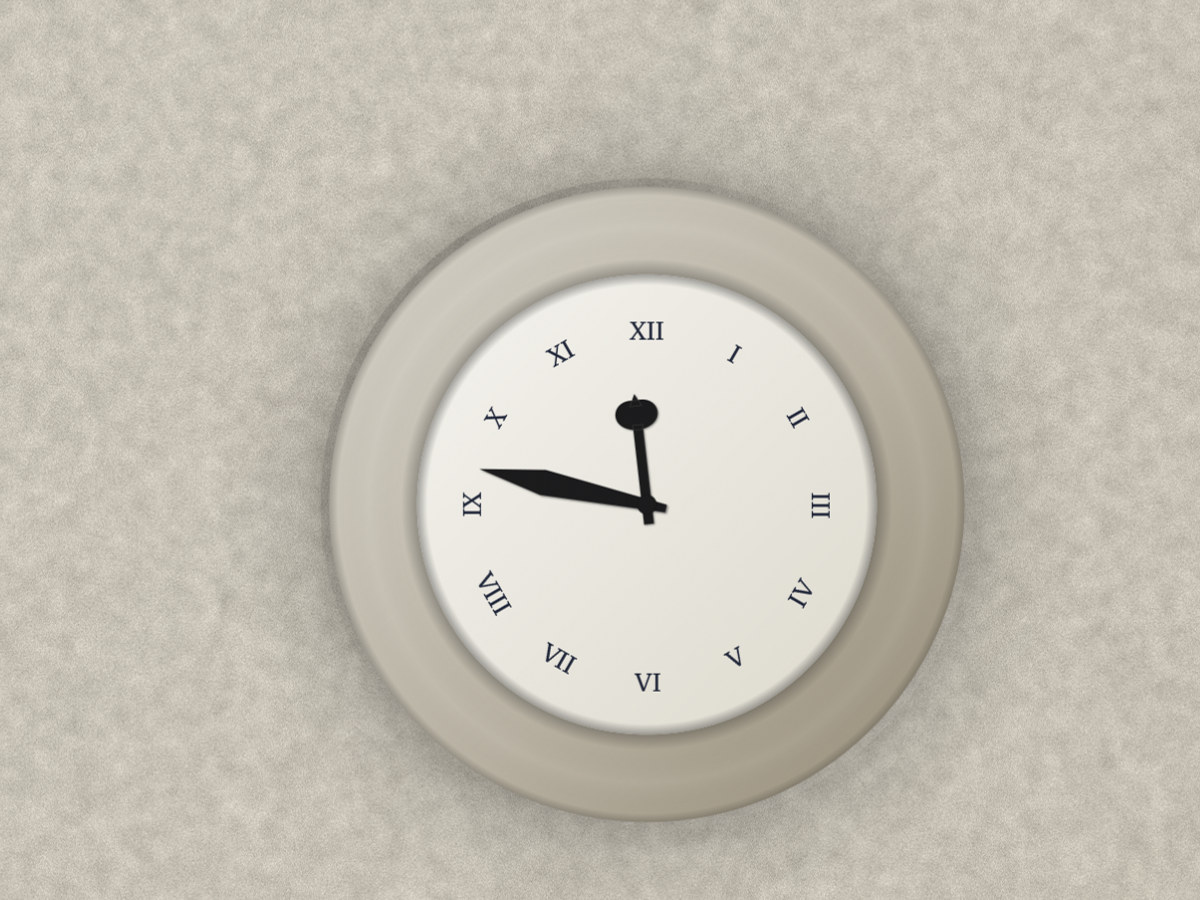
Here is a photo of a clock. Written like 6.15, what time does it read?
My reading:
11.47
